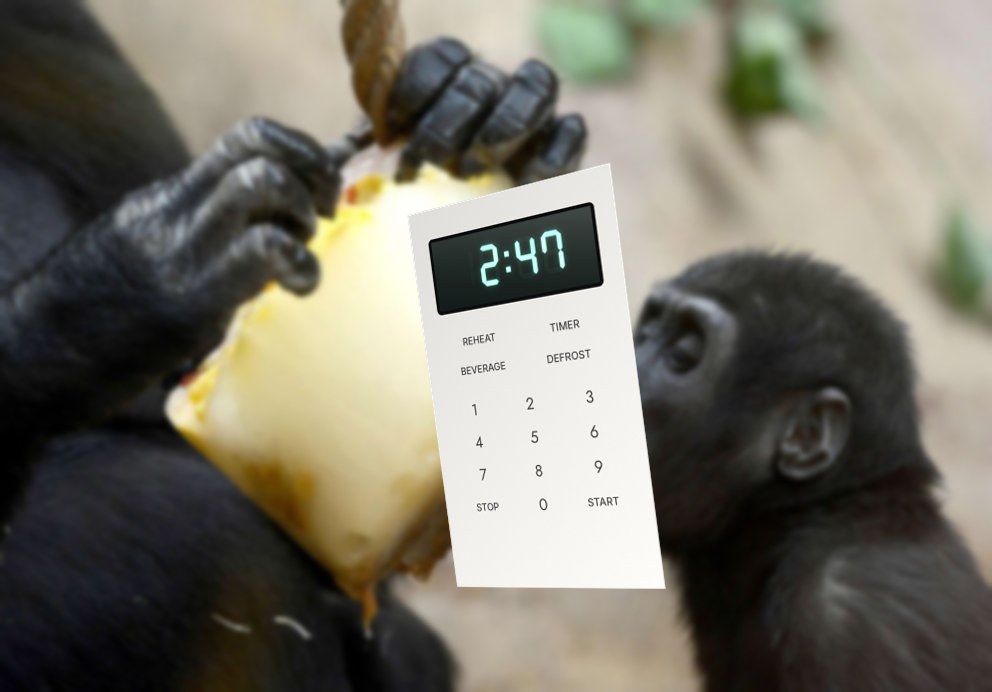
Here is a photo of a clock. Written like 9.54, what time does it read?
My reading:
2.47
